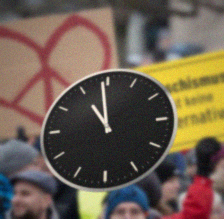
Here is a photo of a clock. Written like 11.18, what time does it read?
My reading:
10.59
